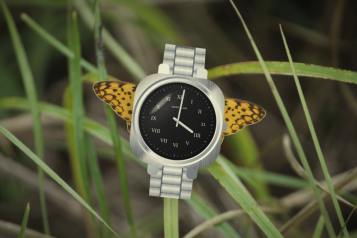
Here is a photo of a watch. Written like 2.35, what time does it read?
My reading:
4.01
